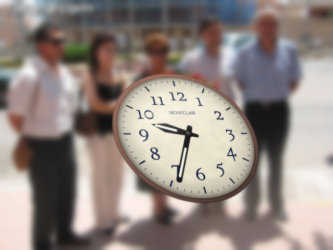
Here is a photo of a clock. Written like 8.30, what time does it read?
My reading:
9.34
